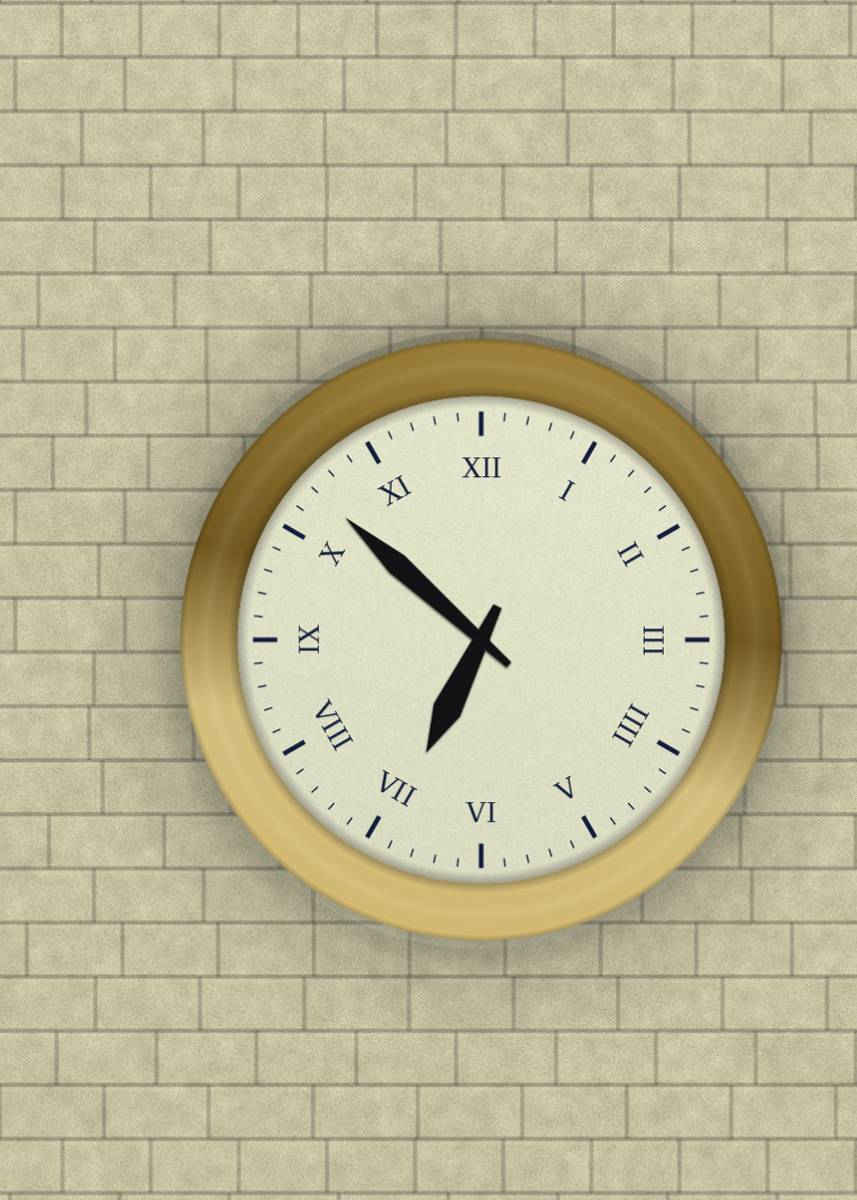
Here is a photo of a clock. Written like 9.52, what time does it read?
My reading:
6.52
